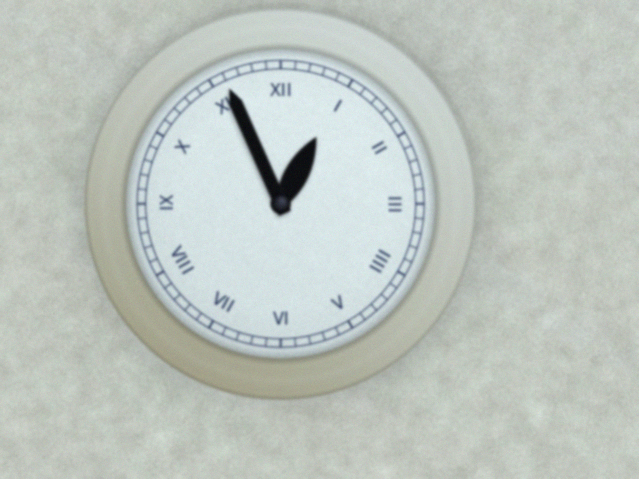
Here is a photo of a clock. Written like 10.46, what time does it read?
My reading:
12.56
